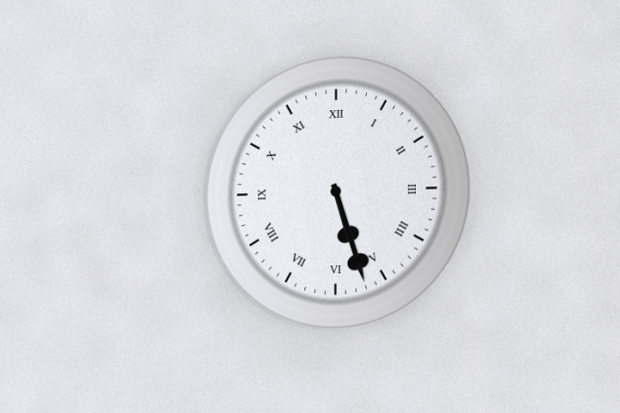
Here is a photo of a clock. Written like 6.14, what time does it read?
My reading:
5.27
